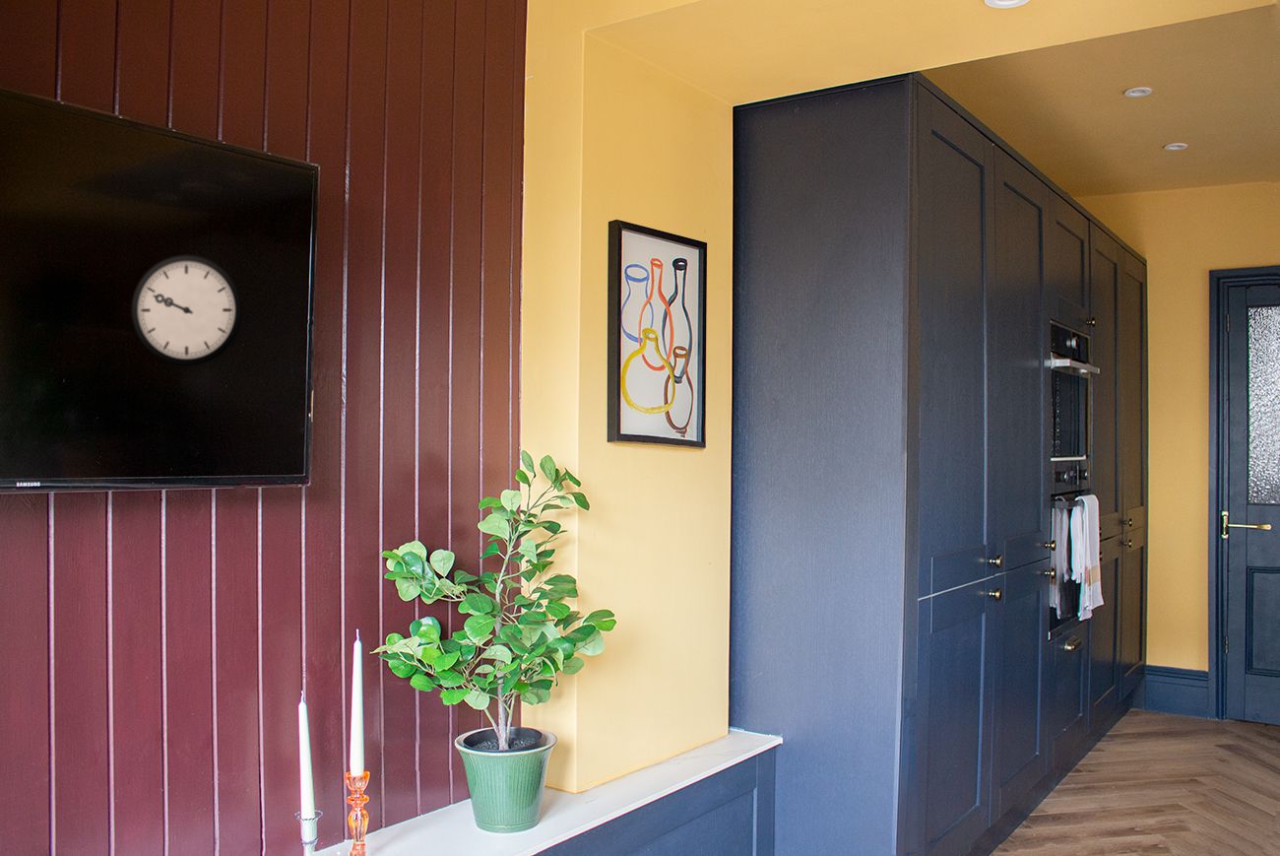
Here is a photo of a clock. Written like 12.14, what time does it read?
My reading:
9.49
